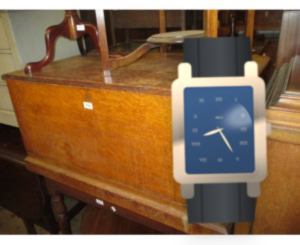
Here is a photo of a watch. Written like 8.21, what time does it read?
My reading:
8.25
